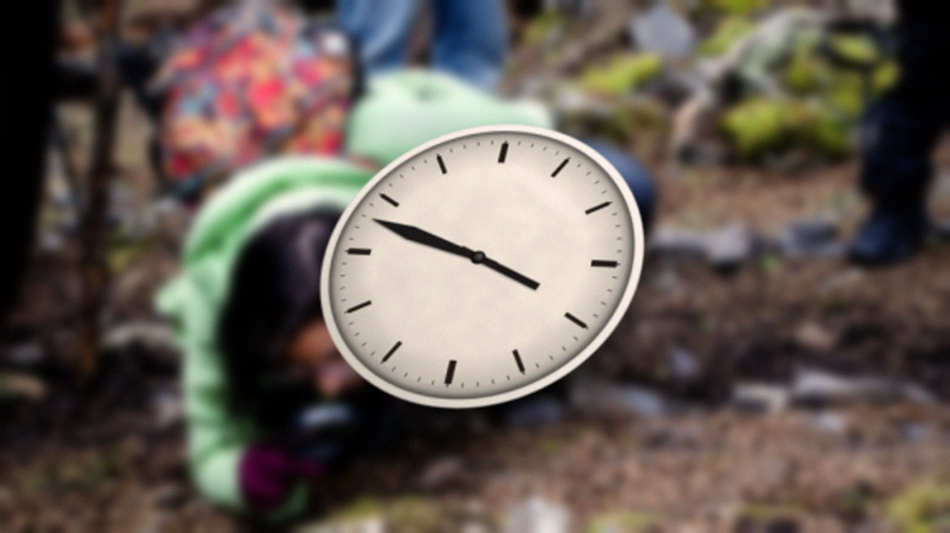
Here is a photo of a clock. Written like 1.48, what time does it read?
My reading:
3.48
